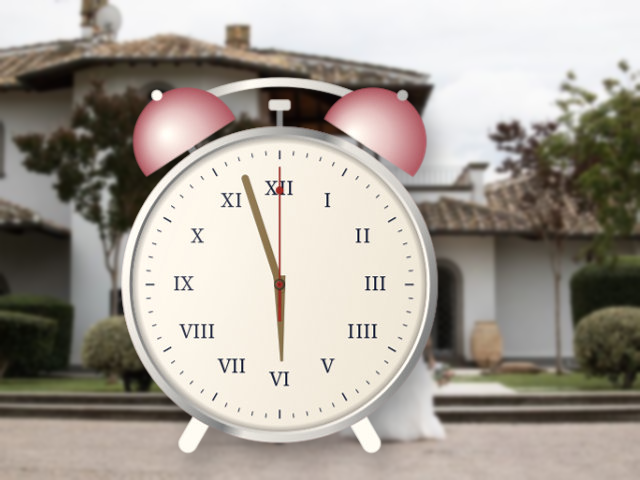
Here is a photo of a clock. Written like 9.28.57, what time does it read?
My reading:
5.57.00
